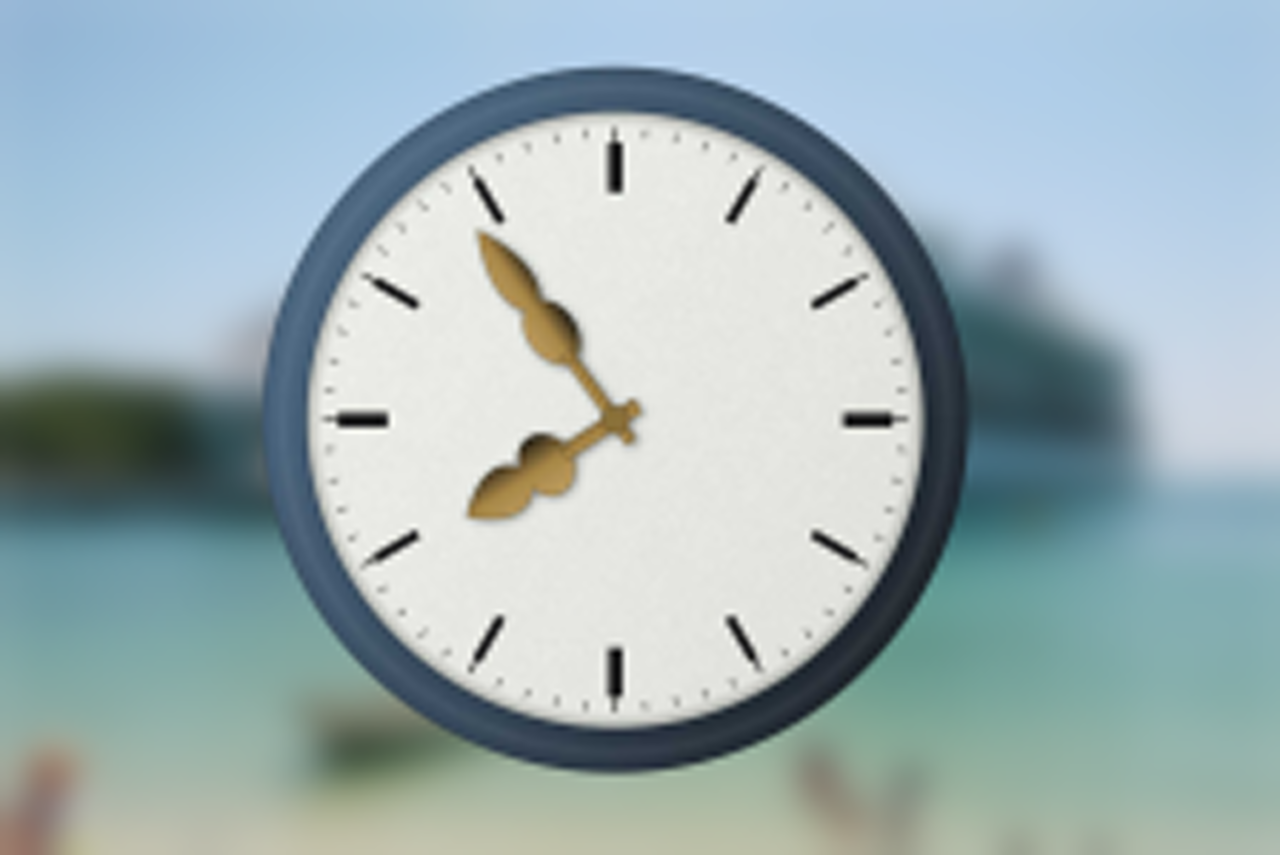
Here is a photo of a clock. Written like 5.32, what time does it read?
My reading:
7.54
